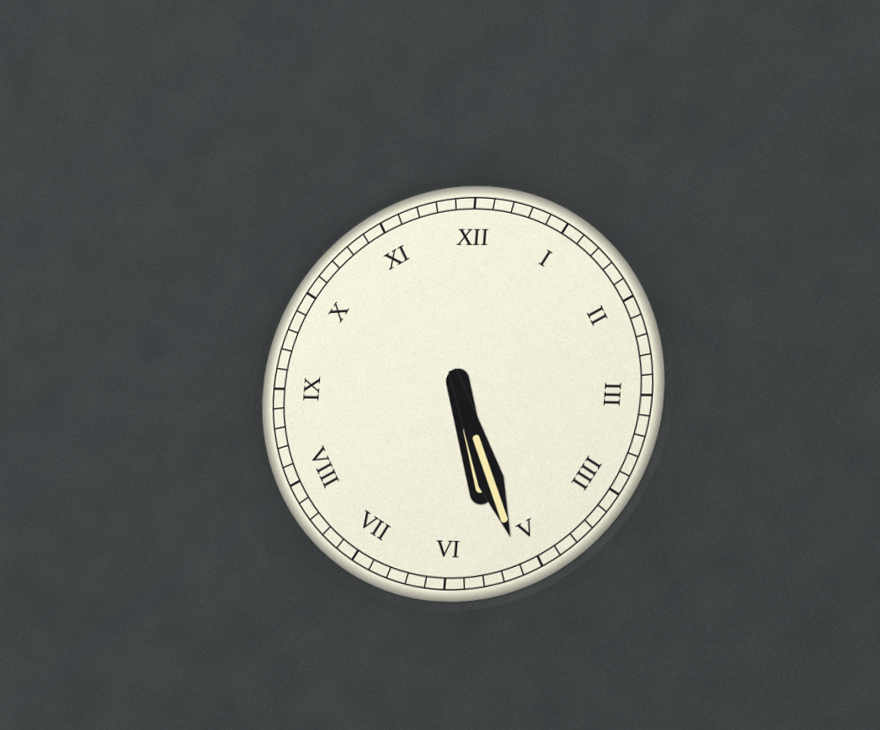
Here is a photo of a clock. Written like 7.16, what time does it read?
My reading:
5.26
